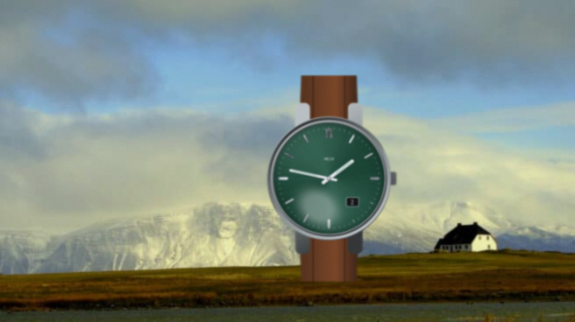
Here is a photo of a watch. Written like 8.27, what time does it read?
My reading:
1.47
